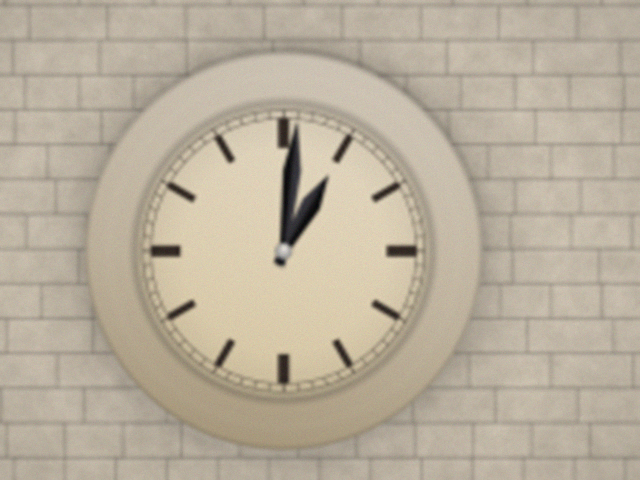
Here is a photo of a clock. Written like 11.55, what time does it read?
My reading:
1.01
